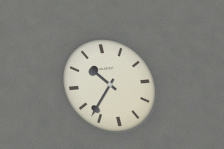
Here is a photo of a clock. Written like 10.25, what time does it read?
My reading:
10.37
